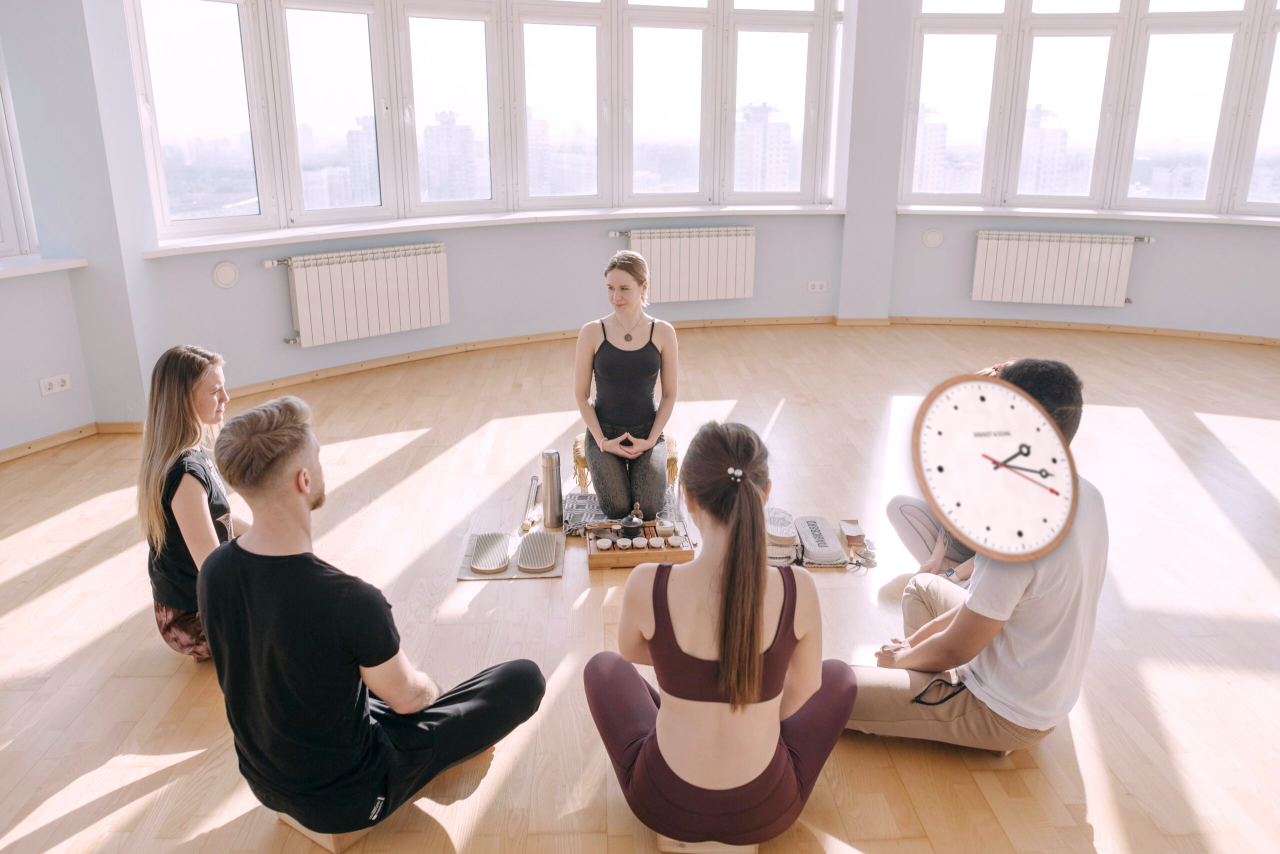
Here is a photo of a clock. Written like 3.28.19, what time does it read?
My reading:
2.17.20
